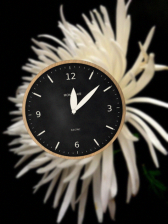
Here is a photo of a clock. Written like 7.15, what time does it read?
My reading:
12.08
